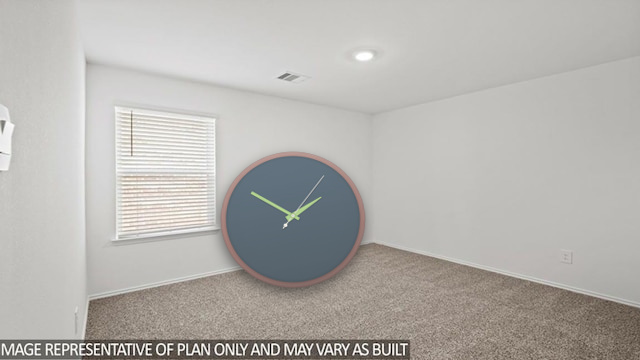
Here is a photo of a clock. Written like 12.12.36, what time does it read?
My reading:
1.50.06
